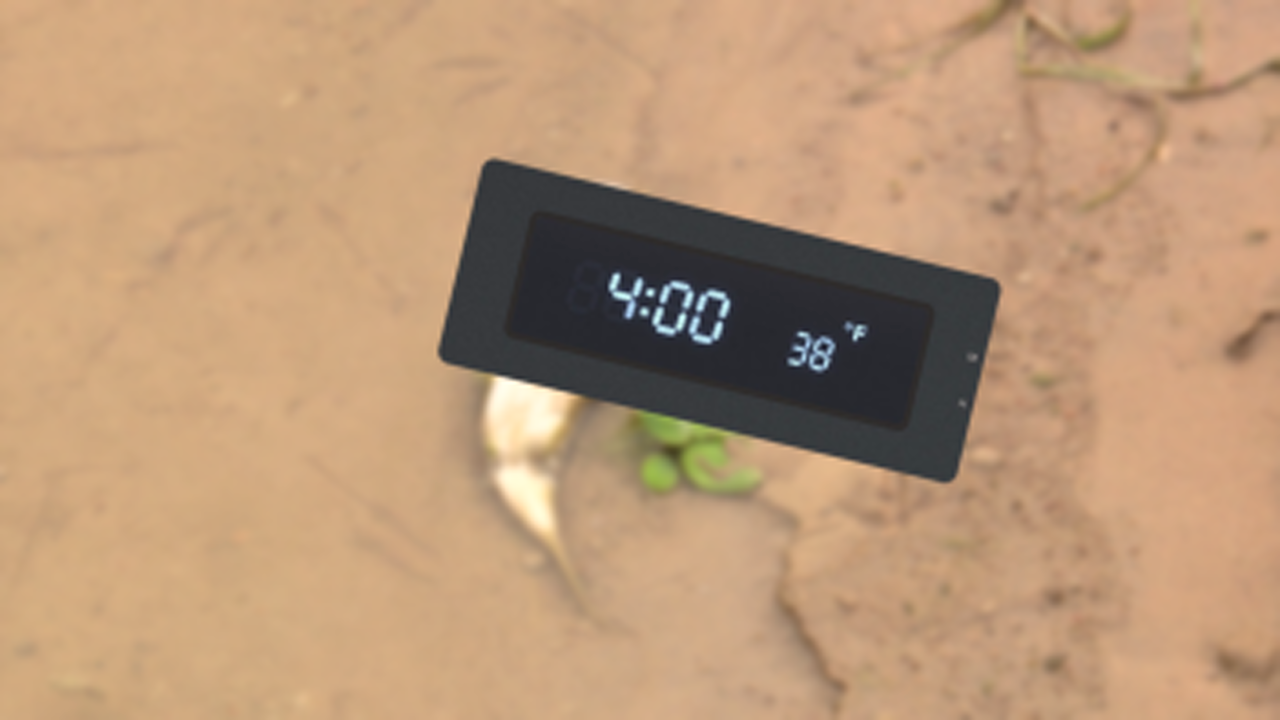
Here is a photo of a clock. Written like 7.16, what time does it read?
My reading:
4.00
